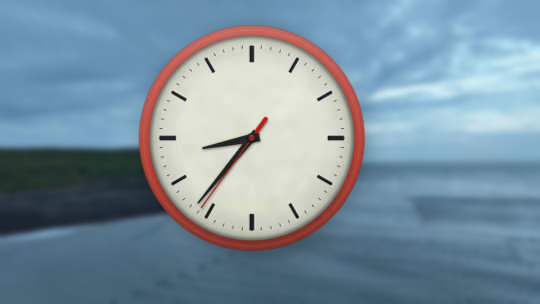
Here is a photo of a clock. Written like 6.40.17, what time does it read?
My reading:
8.36.36
